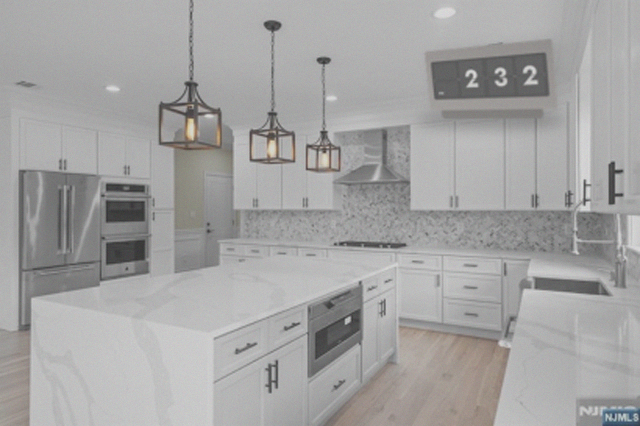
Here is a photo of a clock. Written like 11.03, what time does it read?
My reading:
2.32
